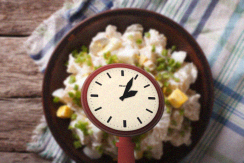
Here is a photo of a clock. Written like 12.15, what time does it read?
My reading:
2.04
